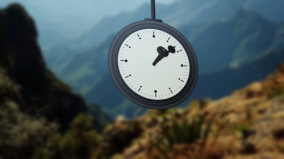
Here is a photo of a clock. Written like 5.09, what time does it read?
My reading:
1.08
